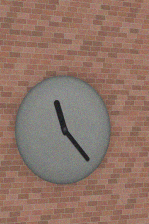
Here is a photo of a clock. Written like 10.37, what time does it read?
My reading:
11.23
